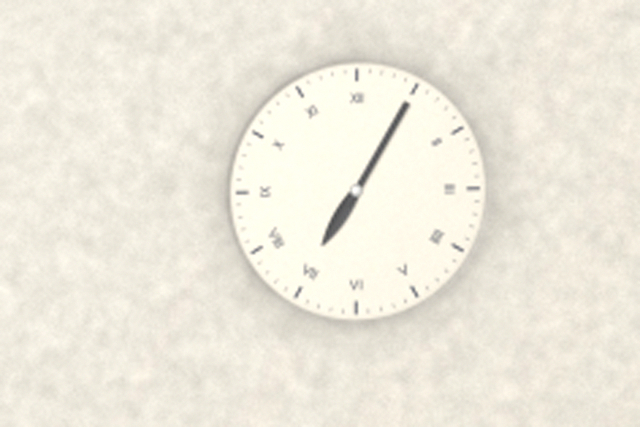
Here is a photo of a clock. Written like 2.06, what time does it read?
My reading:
7.05
